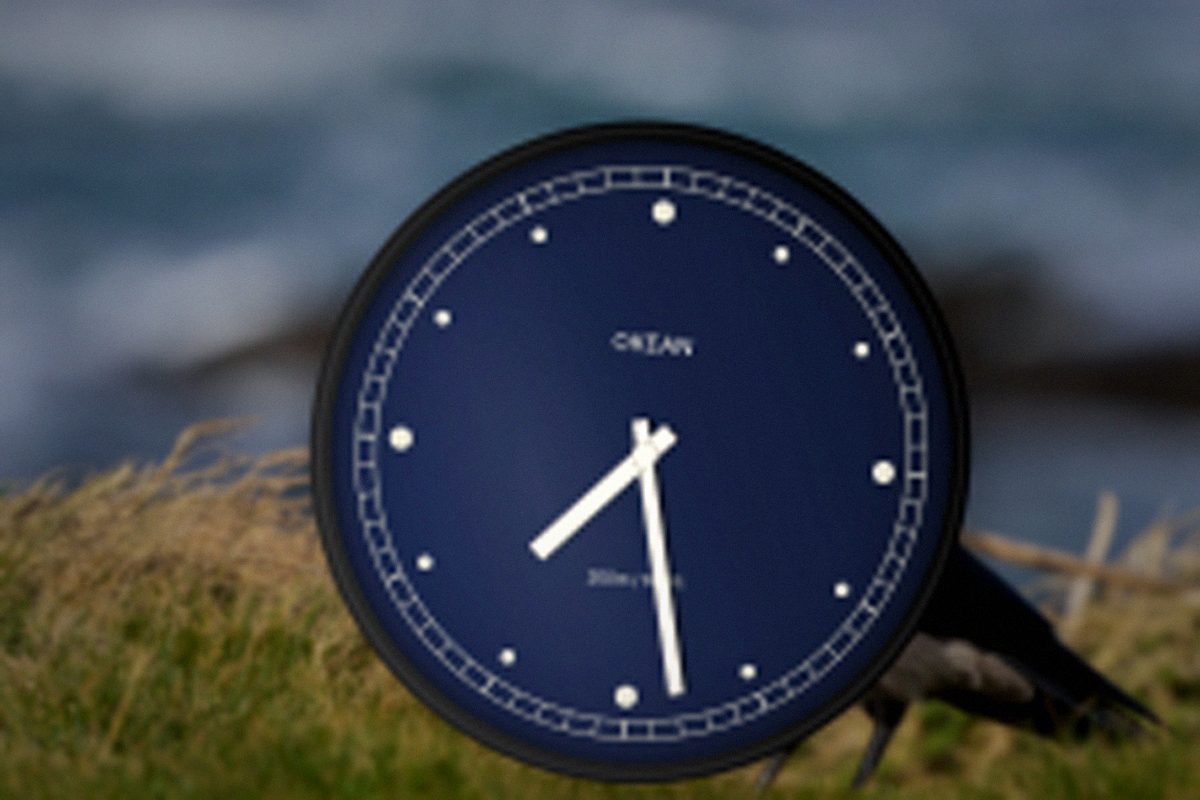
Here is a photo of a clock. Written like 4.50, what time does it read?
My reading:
7.28
